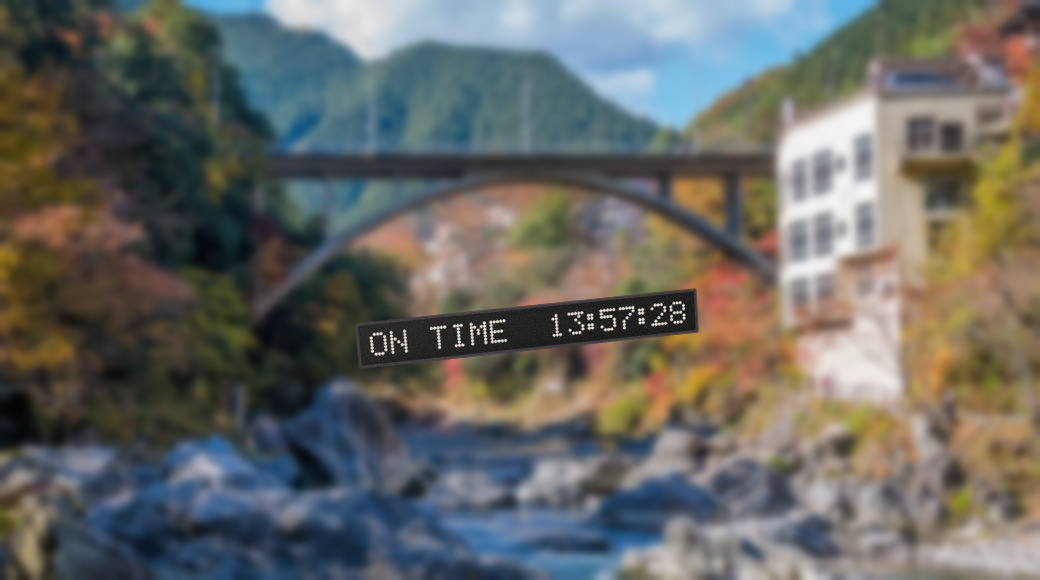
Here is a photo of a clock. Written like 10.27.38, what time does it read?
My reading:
13.57.28
